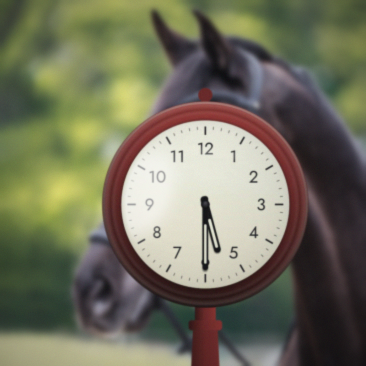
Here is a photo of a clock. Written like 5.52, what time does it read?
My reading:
5.30
